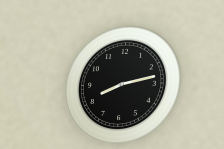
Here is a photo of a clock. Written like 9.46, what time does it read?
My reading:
8.13
